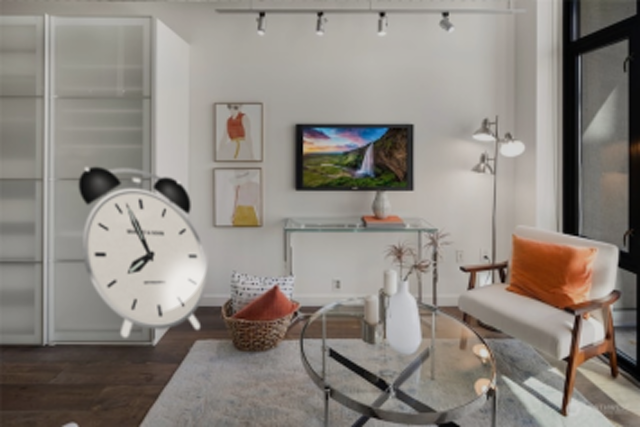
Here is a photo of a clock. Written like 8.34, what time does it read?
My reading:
7.57
